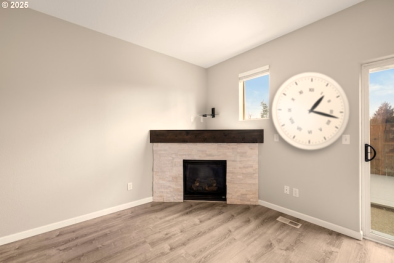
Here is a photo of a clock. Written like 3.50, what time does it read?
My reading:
1.17
